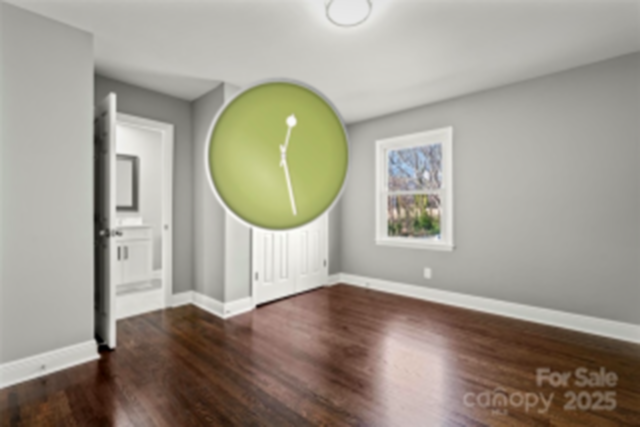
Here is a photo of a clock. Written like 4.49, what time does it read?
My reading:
12.28
